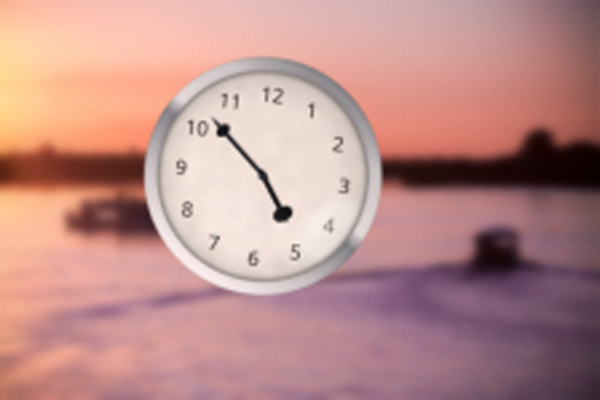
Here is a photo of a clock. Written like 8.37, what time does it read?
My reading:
4.52
